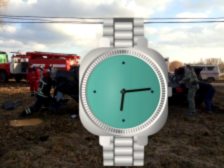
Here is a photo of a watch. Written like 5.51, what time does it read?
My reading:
6.14
